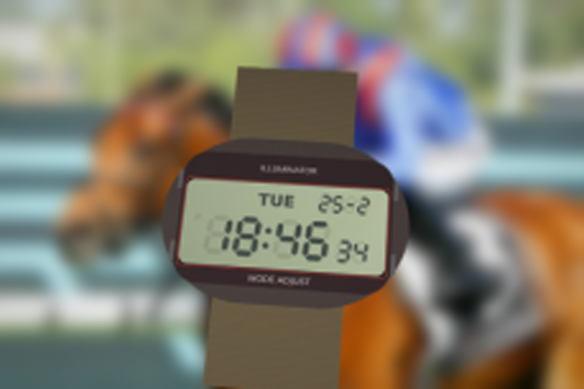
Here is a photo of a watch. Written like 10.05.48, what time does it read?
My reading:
18.46.34
